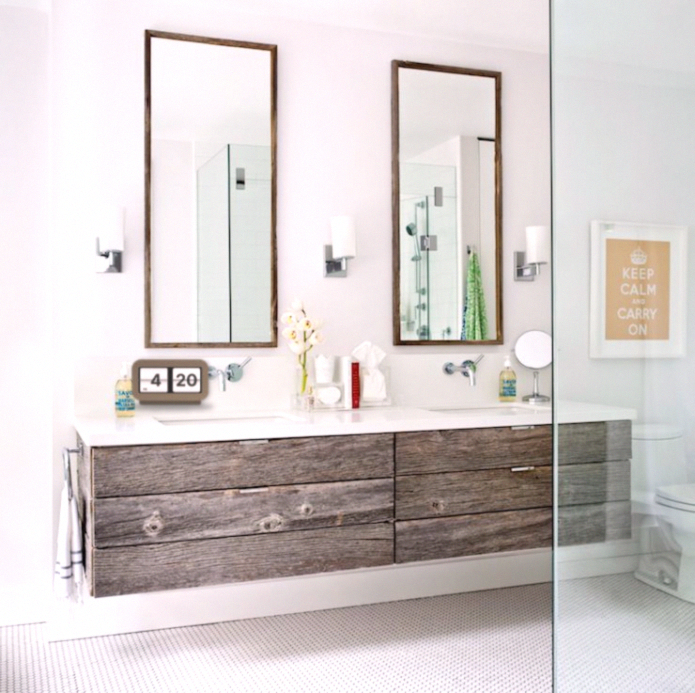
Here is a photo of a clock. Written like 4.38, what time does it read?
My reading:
4.20
